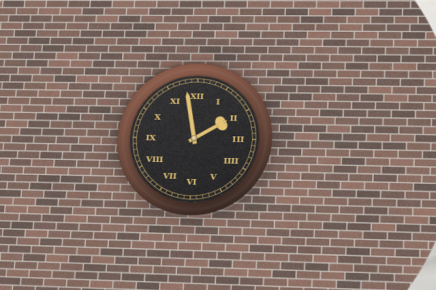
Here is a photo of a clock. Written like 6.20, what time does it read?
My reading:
1.58
